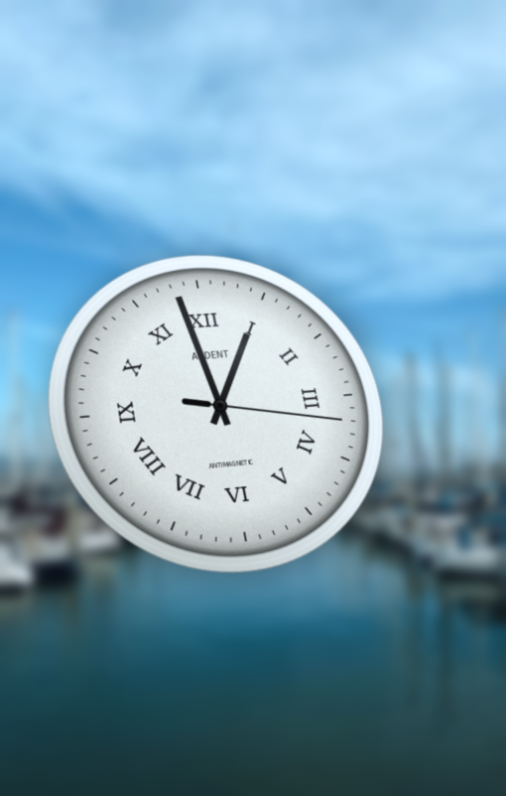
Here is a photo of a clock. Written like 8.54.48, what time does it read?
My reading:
12.58.17
